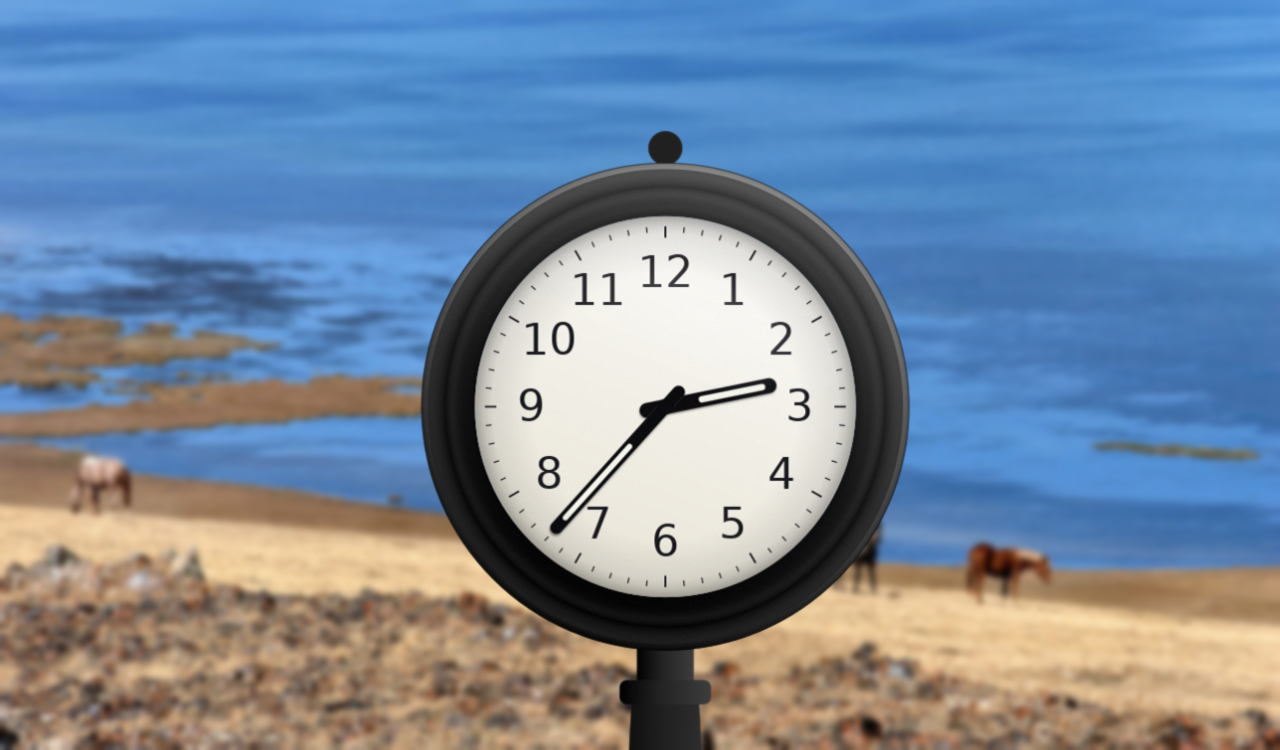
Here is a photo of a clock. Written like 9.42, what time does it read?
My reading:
2.37
